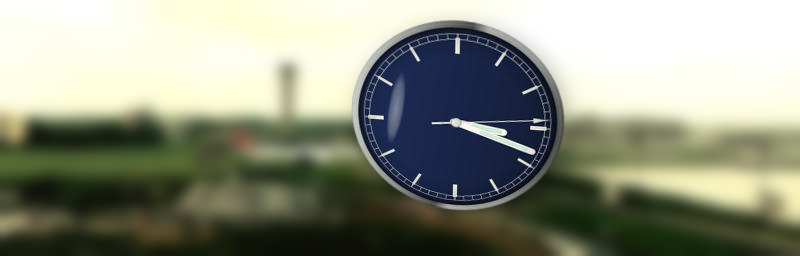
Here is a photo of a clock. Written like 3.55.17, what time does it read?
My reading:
3.18.14
